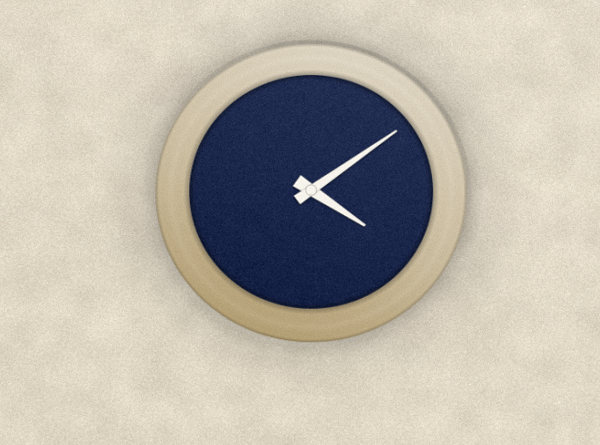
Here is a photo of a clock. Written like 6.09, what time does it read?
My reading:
4.09
